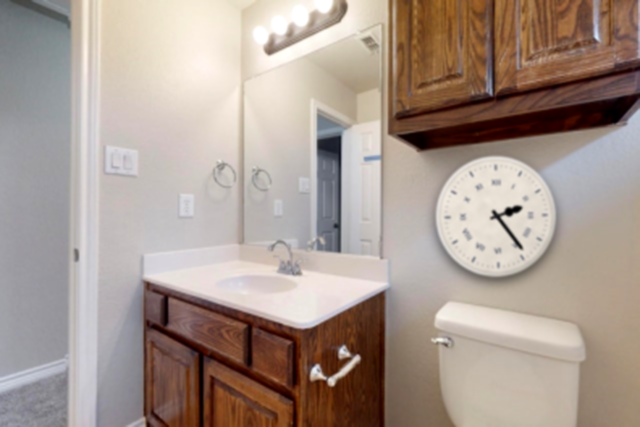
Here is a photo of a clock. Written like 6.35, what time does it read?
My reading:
2.24
